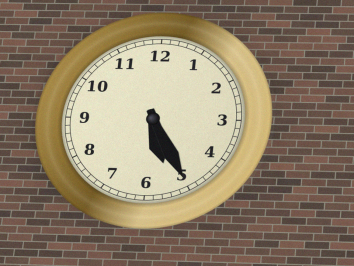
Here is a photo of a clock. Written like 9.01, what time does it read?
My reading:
5.25
